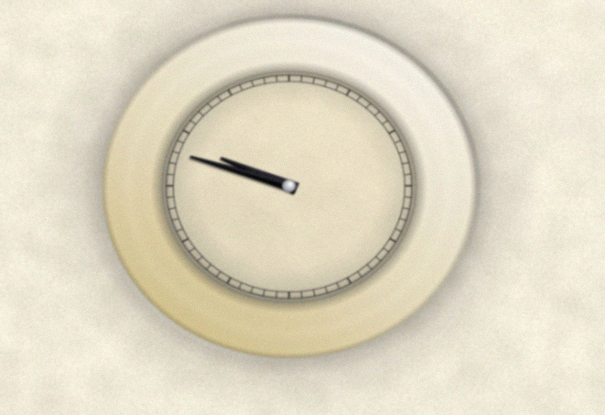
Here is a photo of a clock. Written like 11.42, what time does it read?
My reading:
9.48
